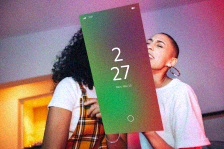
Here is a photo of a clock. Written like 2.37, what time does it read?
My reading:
2.27
